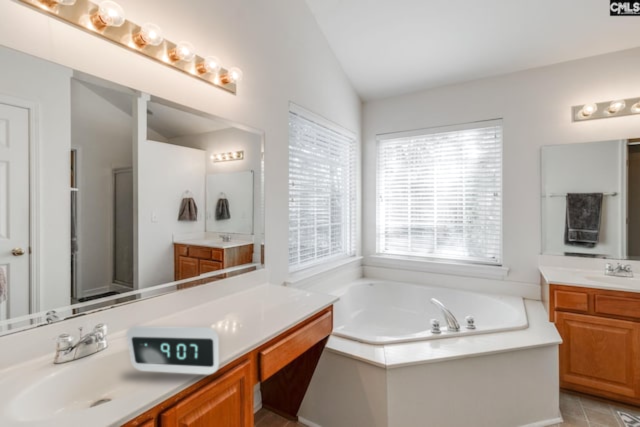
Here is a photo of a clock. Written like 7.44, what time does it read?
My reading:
9.07
